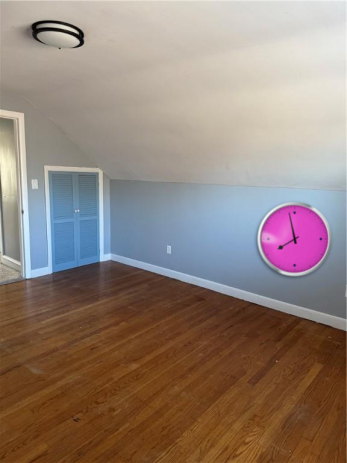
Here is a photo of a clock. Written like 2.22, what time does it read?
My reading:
7.58
